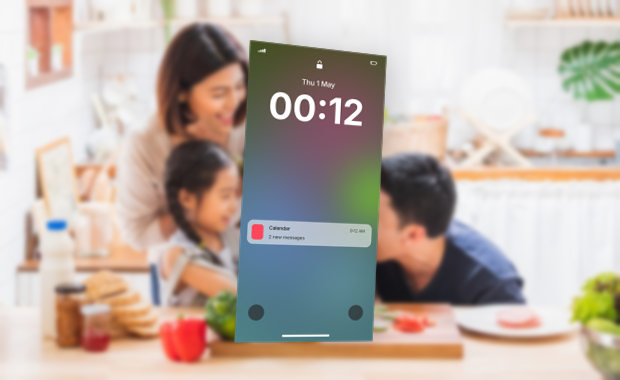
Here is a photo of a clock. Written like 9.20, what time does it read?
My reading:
0.12
